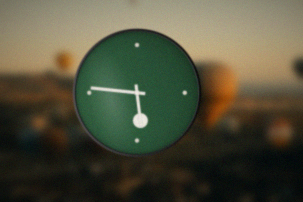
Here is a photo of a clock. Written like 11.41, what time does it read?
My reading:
5.46
